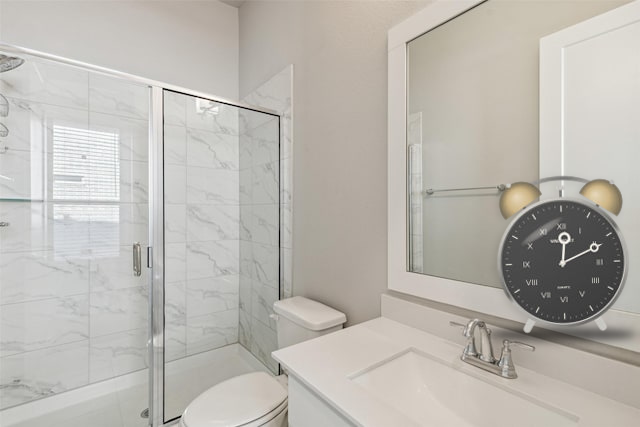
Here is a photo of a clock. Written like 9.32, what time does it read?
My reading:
12.11
